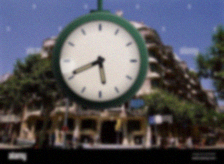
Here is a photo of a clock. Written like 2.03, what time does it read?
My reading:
5.41
